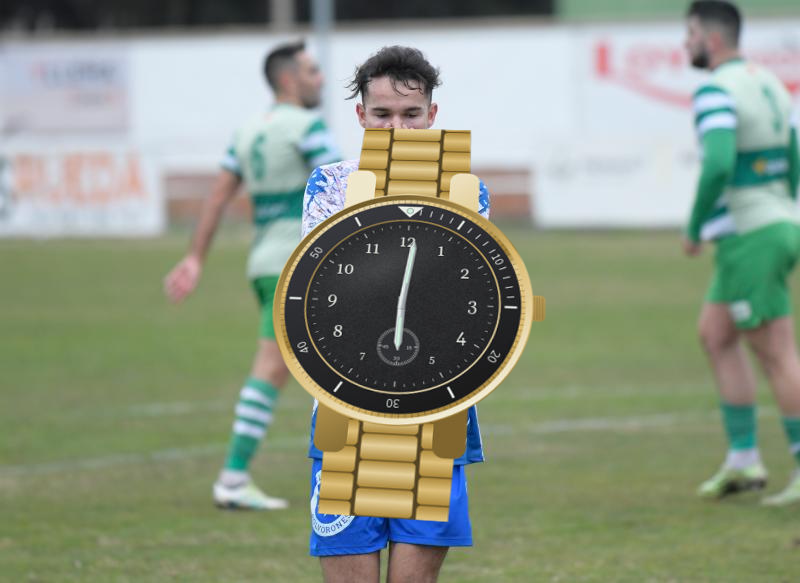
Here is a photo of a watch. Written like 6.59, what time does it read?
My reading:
6.01
